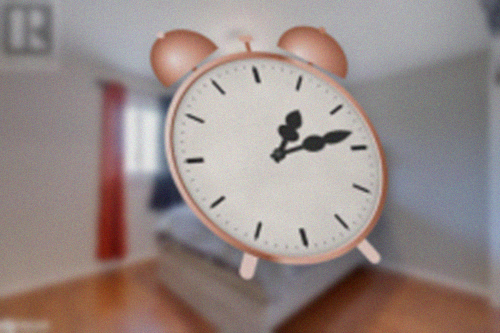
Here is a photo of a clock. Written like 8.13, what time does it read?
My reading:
1.13
